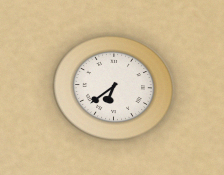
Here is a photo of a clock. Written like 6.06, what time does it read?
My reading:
6.38
